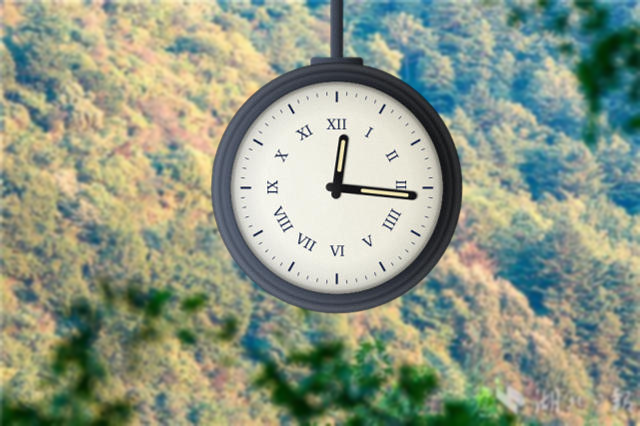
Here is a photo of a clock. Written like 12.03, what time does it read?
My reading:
12.16
